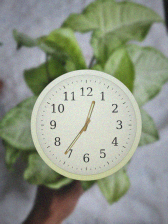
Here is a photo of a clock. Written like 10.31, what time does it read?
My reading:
12.36
